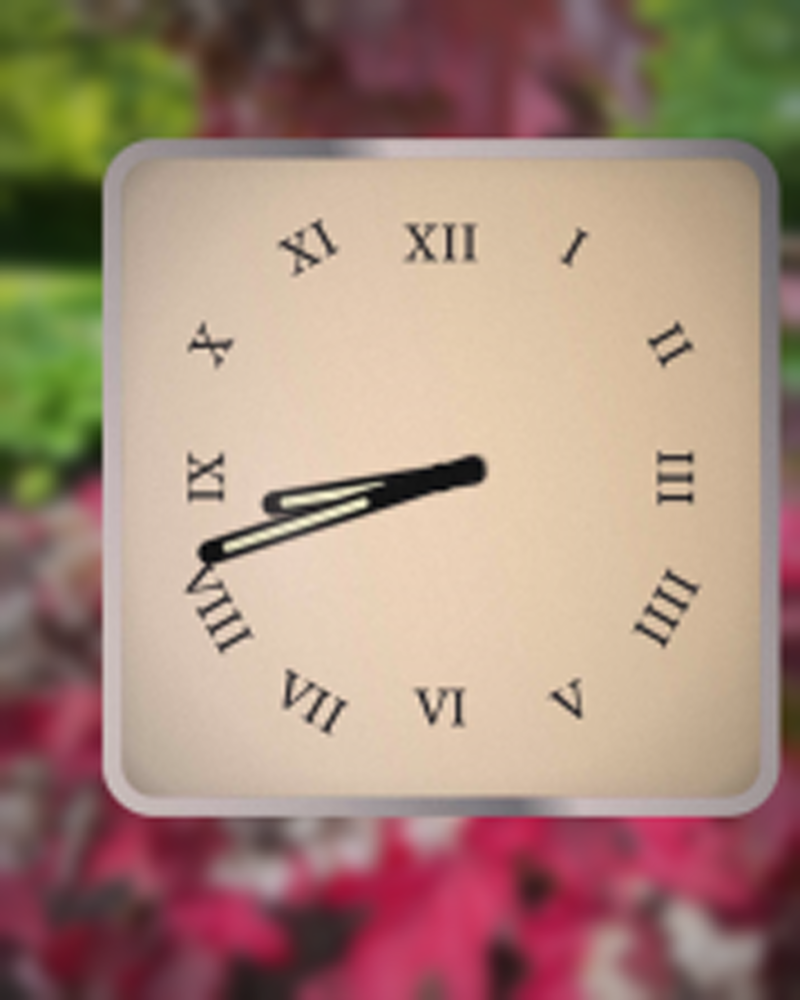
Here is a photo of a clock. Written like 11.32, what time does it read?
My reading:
8.42
